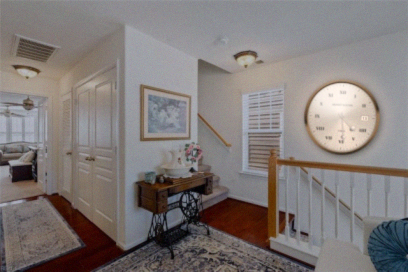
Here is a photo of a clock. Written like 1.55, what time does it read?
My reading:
4.29
